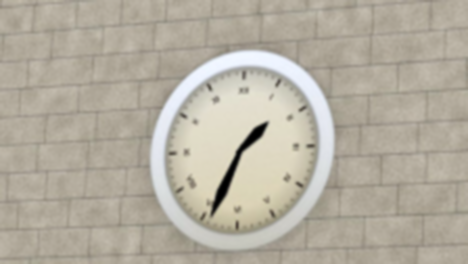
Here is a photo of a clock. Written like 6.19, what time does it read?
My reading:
1.34
